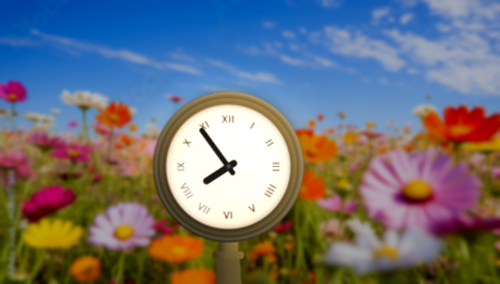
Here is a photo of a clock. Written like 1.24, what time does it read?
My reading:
7.54
